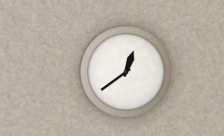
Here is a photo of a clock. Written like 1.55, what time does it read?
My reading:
12.39
